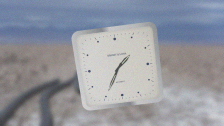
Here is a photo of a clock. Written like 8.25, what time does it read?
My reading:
1.35
